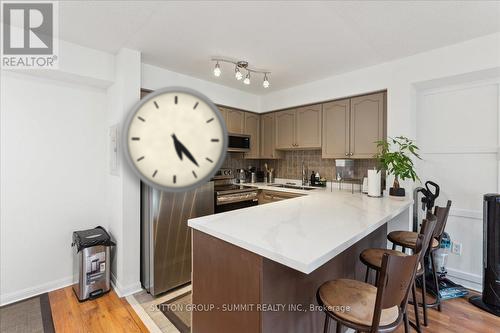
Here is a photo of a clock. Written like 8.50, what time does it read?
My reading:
5.23
